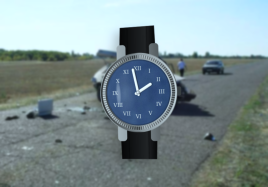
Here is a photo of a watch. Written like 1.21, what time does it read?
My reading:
1.58
